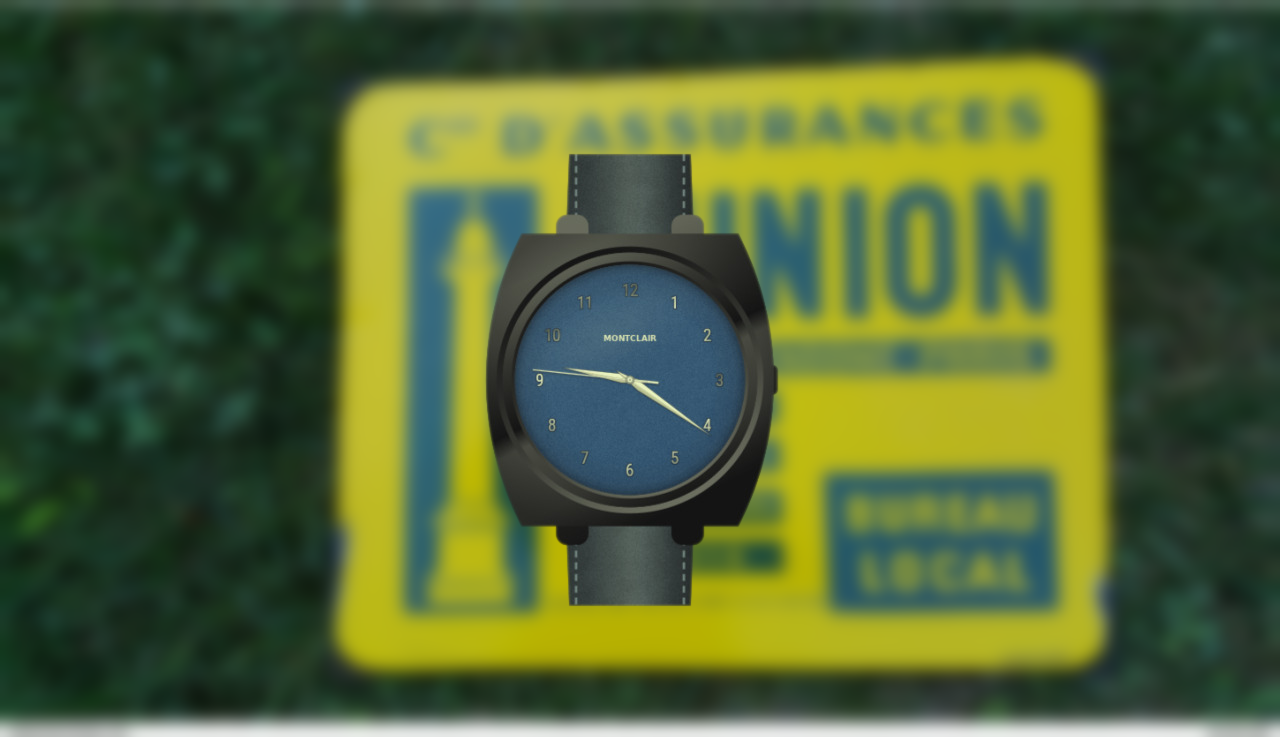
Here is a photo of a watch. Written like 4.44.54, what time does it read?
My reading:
9.20.46
